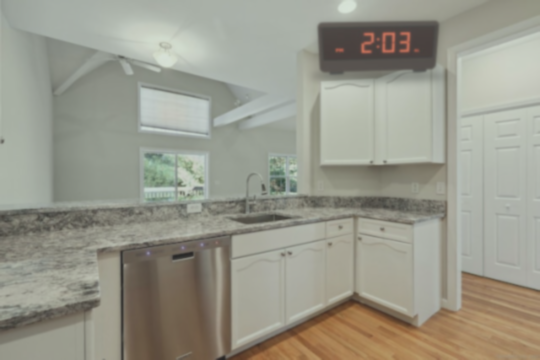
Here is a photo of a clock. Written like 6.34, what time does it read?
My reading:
2.03
